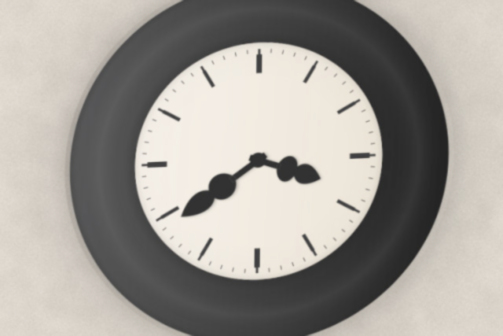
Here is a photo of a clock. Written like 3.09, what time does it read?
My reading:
3.39
